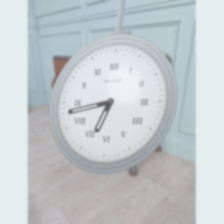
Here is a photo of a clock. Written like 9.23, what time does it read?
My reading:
6.43
